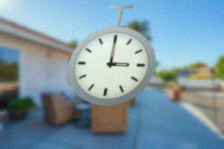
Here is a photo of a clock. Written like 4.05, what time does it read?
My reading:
3.00
